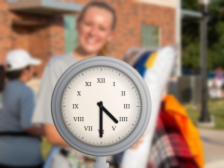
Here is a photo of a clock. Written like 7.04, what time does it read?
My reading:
4.30
